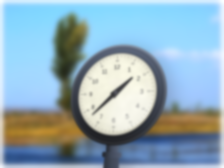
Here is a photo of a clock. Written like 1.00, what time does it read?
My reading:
1.38
